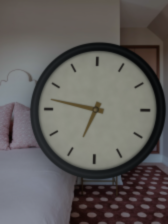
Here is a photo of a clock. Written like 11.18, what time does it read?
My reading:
6.47
